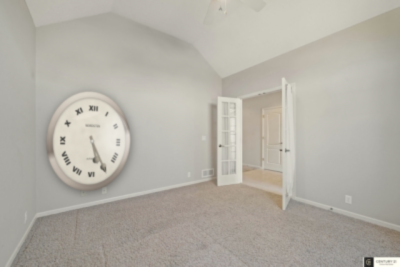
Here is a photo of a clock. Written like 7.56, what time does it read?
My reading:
5.25
